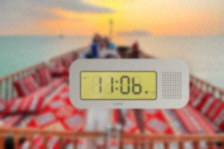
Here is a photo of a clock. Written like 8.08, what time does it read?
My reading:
11.06
